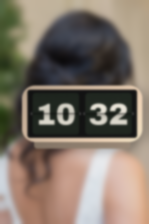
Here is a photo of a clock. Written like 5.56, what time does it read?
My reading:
10.32
